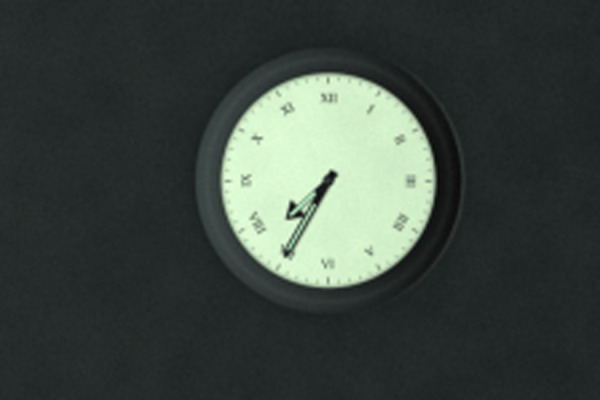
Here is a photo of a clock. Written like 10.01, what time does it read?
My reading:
7.35
